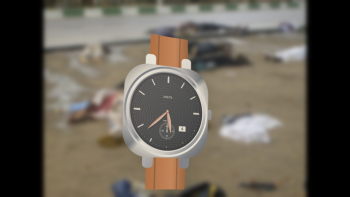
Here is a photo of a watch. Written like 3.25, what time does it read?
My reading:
5.38
